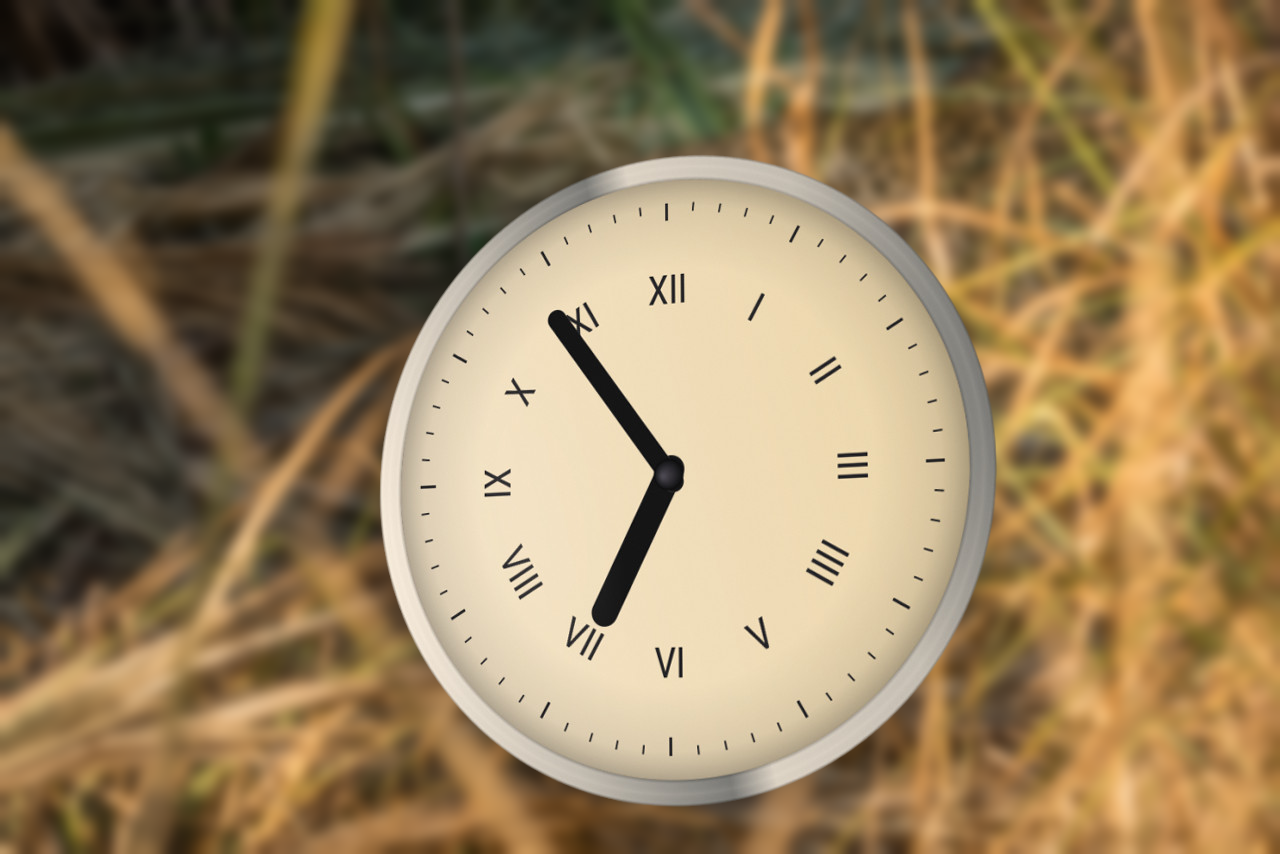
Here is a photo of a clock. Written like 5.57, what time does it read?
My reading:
6.54
